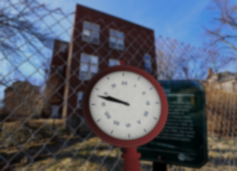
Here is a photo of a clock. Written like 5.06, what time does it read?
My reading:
9.48
